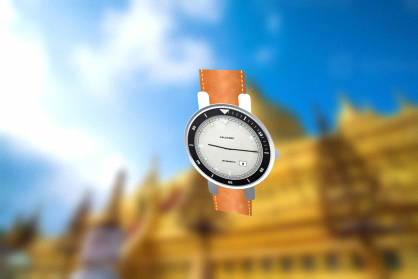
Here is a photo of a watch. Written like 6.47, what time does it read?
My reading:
9.15
